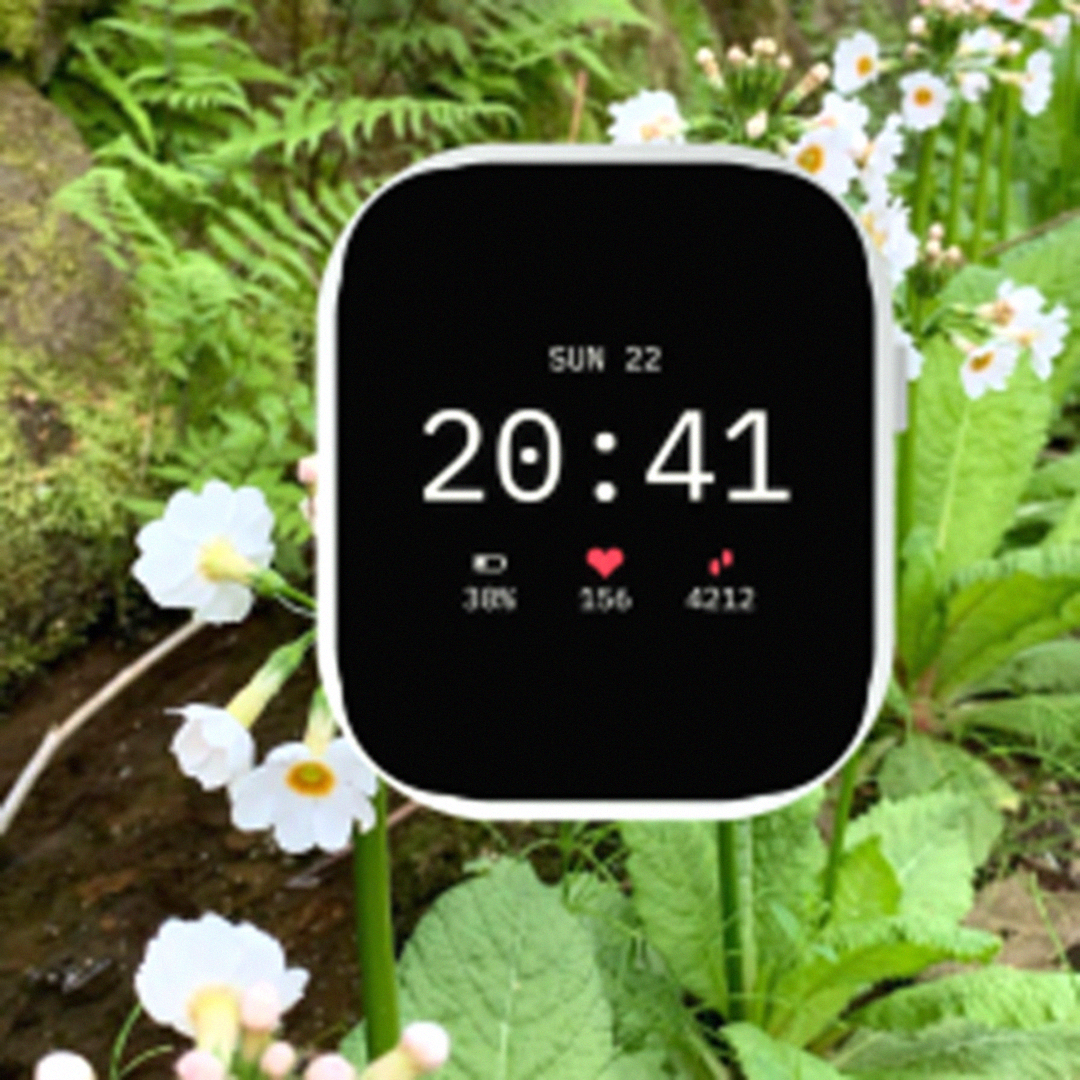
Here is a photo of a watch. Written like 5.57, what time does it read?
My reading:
20.41
